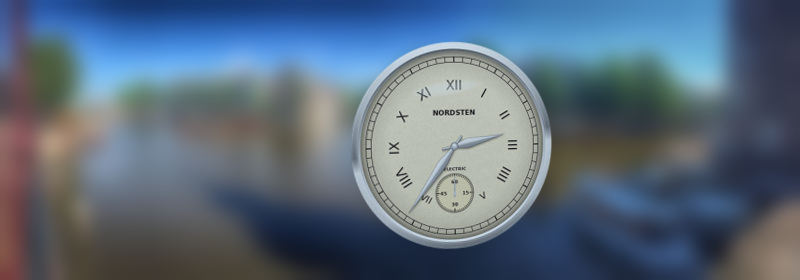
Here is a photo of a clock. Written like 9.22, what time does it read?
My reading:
2.36
